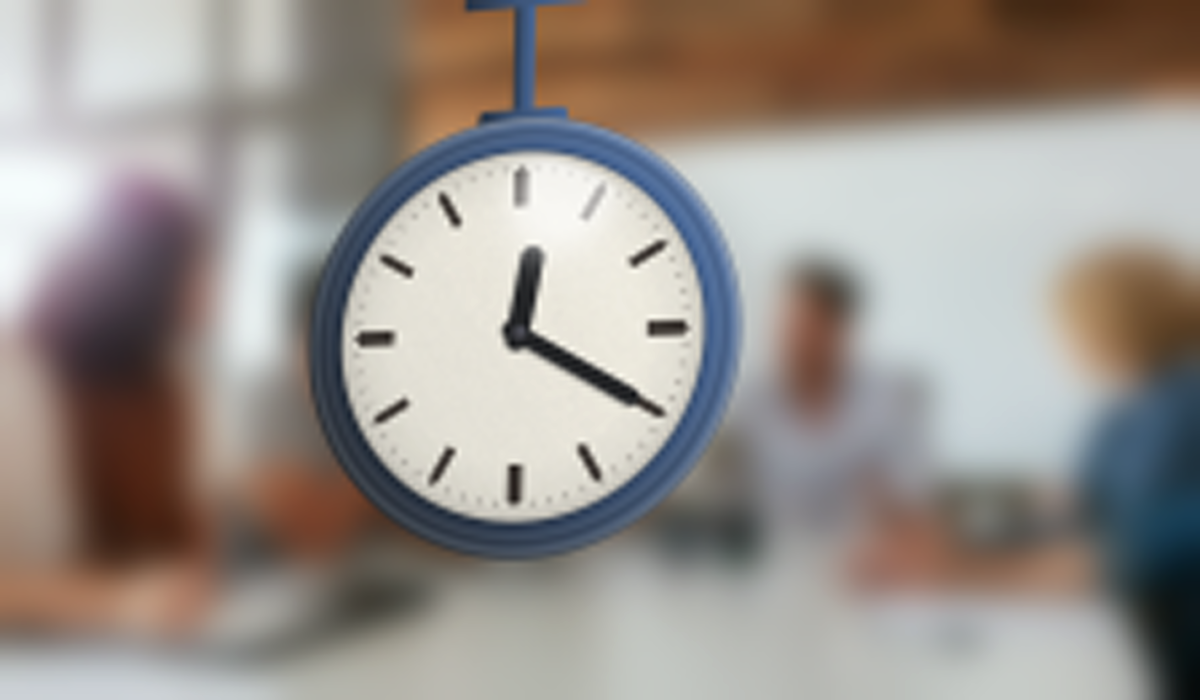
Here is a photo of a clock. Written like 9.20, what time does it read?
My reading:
12.20
